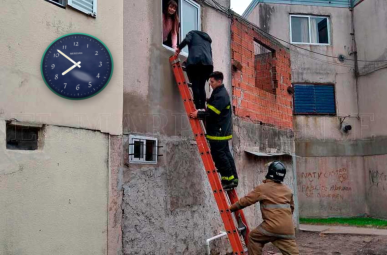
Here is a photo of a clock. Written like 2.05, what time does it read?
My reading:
7.52
